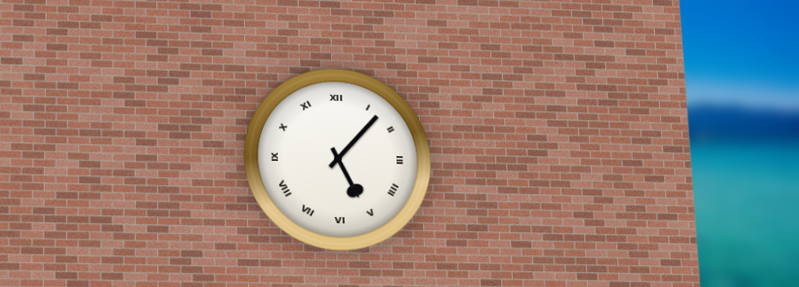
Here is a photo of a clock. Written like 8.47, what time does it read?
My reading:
5.07
